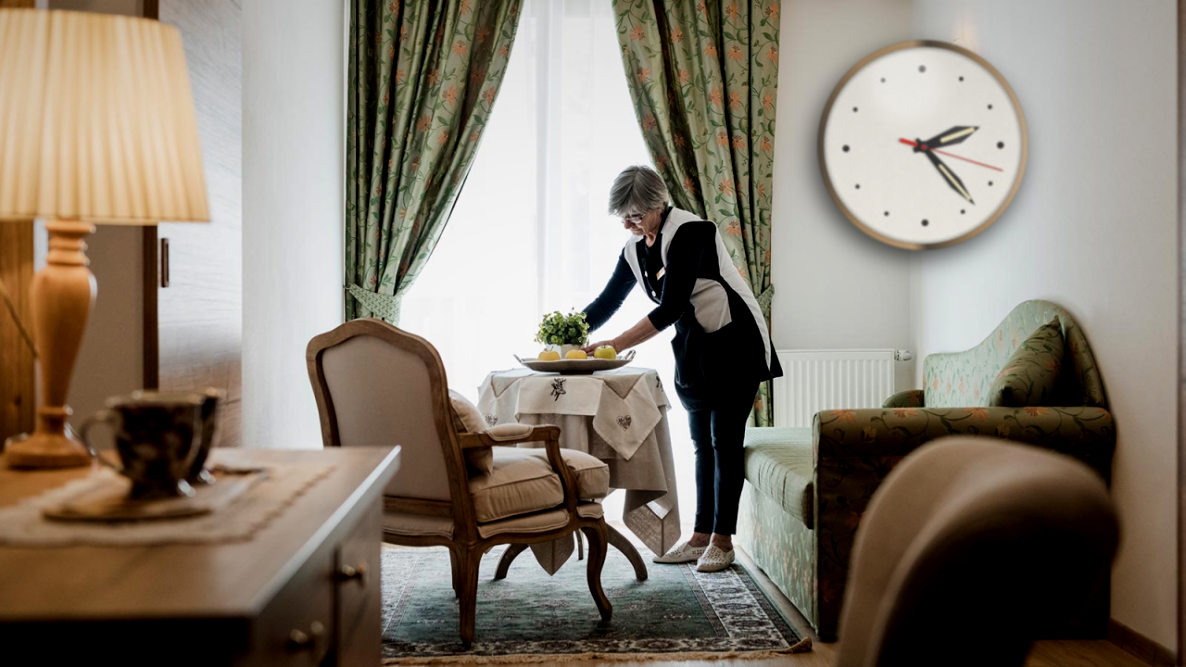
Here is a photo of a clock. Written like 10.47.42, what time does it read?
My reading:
2.23.18
